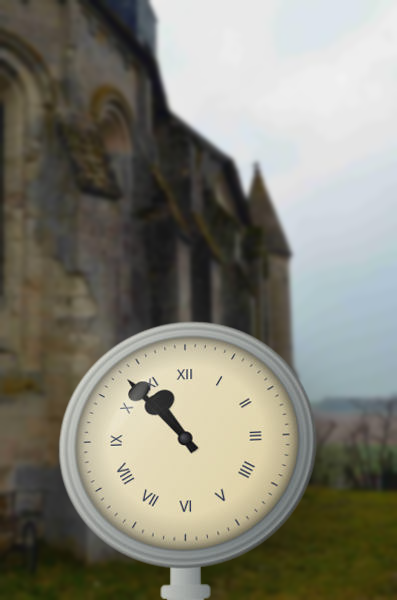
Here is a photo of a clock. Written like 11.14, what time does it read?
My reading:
10.53
